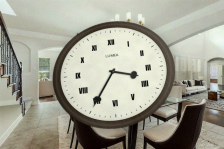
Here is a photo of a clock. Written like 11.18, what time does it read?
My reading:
3.35
